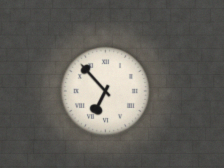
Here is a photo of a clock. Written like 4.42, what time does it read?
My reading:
6.53
